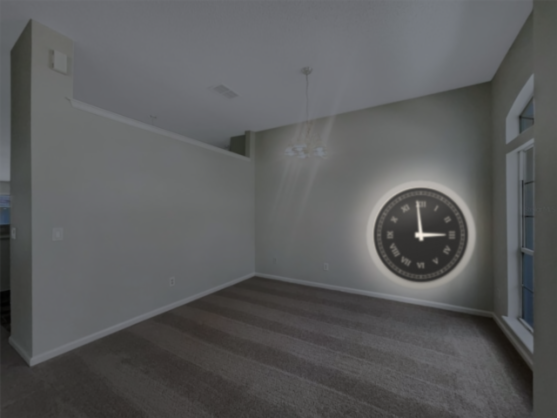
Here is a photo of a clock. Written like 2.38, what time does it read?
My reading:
2.59
